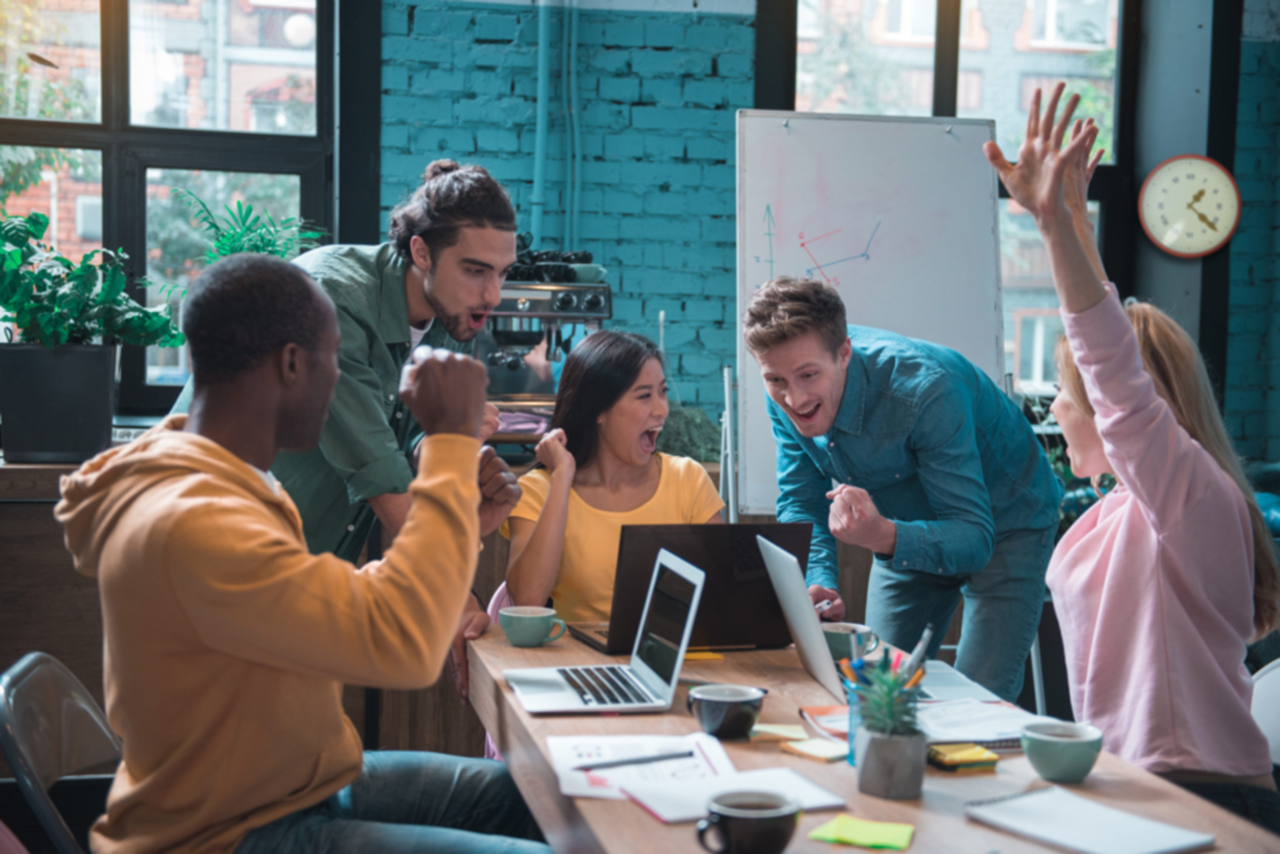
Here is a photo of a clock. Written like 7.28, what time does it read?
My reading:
1.22
